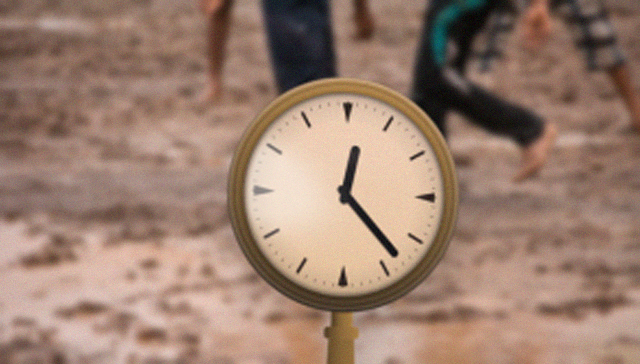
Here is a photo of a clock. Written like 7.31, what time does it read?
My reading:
12.23
